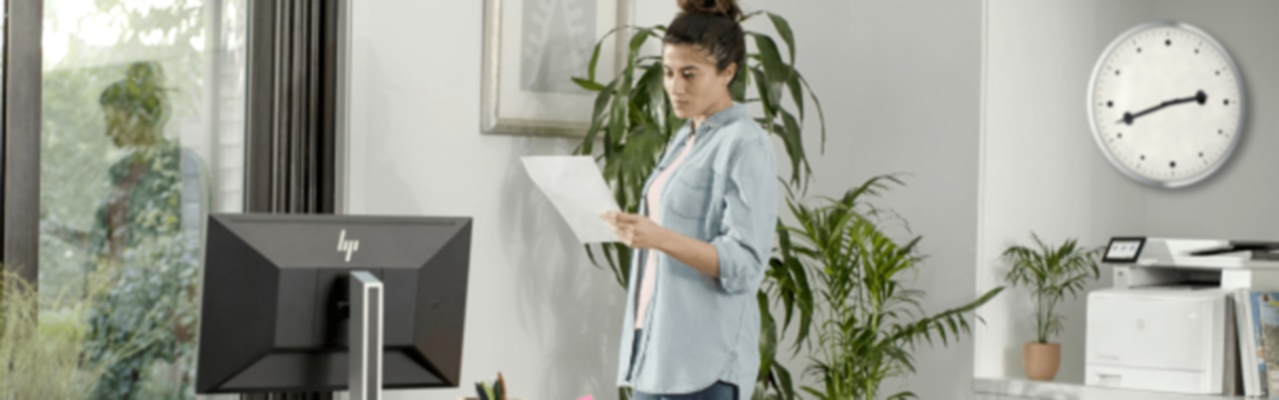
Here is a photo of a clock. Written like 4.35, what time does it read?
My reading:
2.42
